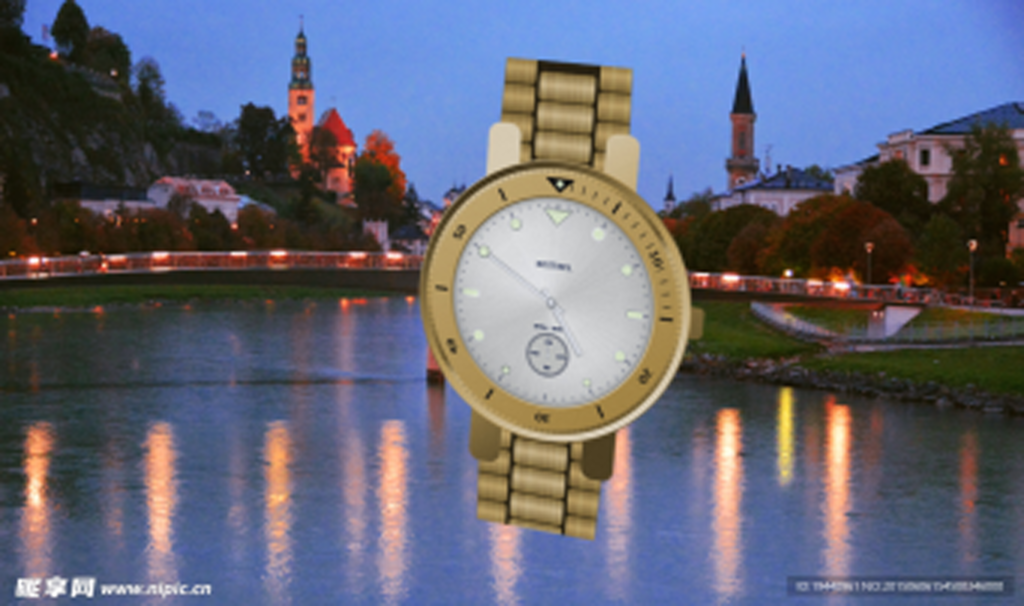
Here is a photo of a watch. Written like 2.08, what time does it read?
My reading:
4.50
